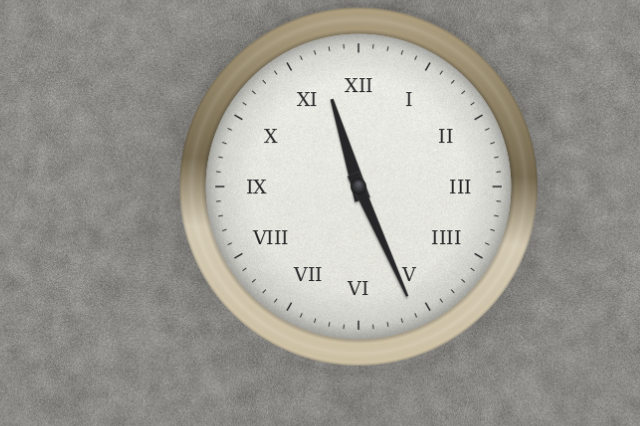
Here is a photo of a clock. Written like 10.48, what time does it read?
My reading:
11.26
